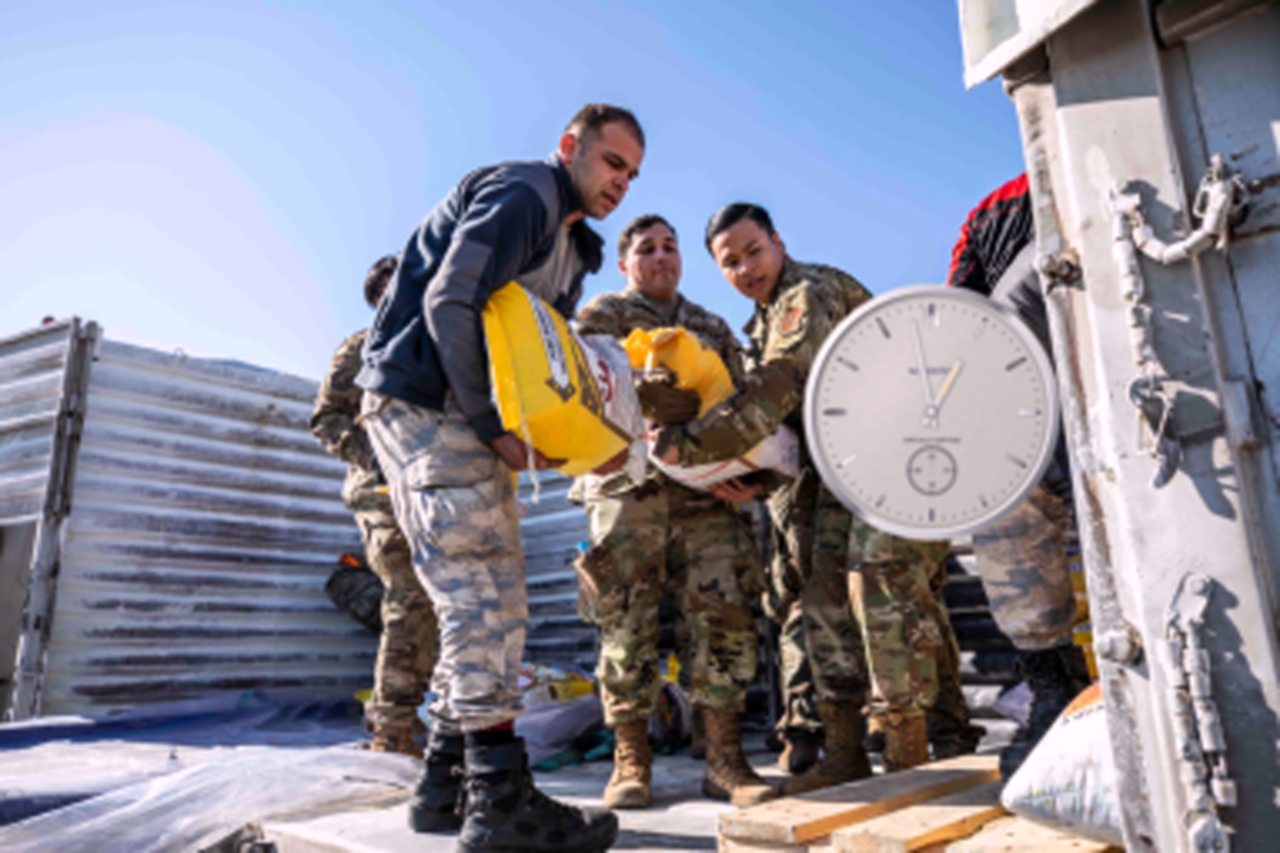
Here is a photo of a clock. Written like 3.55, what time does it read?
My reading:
12.58
